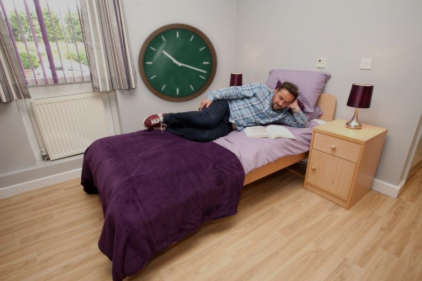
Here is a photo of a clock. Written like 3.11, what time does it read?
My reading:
10.18
